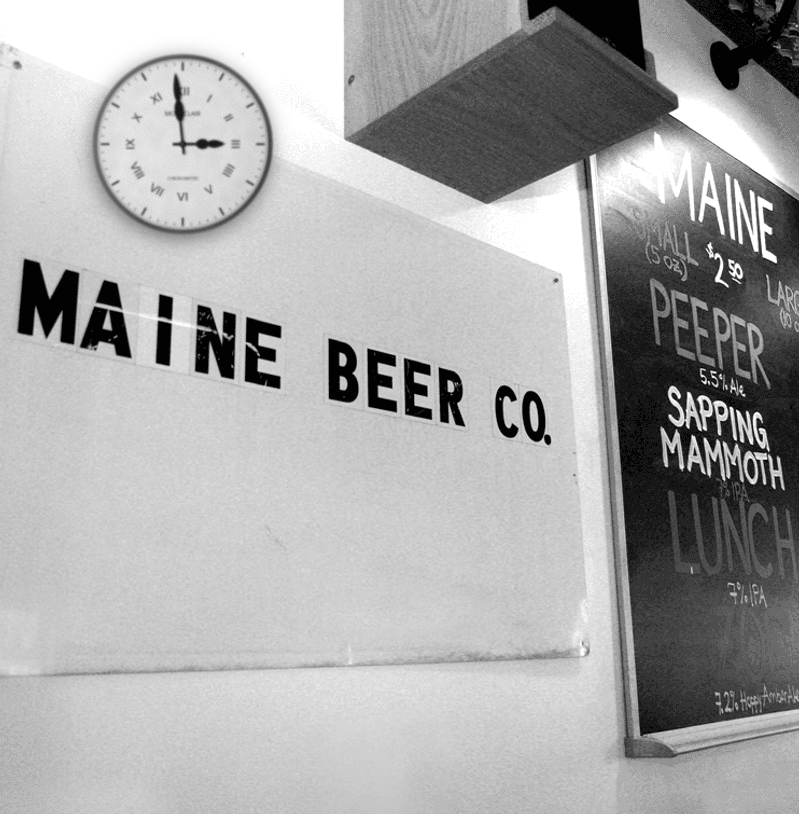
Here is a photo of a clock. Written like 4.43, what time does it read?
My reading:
2.59
